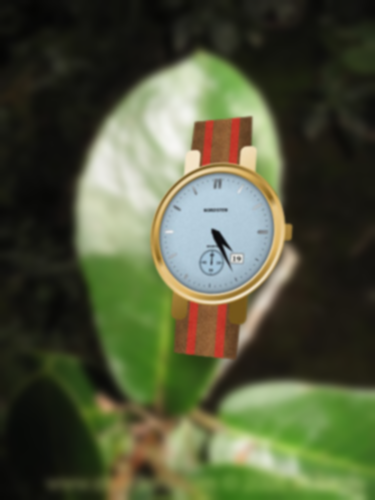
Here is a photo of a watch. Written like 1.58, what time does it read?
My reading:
4.25
